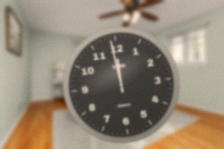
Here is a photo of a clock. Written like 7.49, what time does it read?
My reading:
11.59
